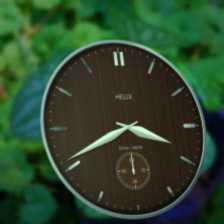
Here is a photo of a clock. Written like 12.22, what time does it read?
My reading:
3.41
